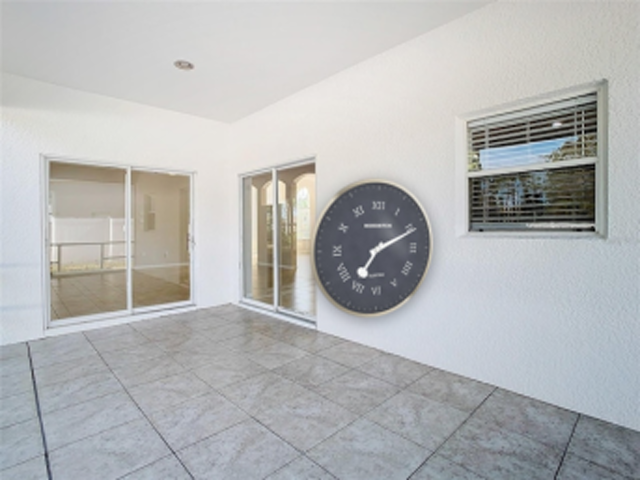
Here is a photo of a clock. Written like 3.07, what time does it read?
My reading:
7.11
